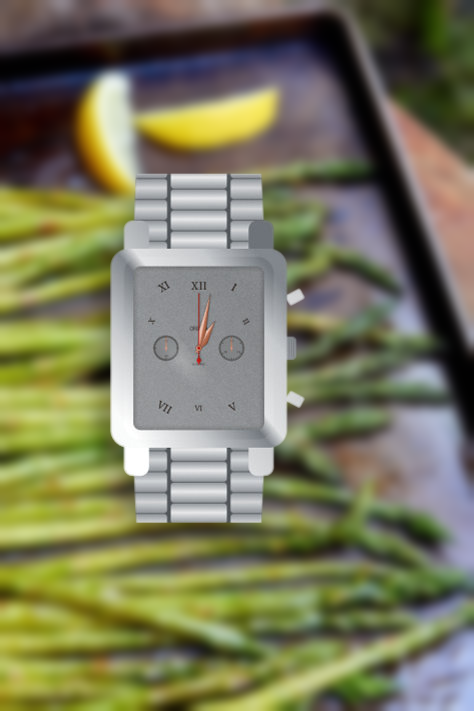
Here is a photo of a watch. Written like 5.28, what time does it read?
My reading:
1.02
